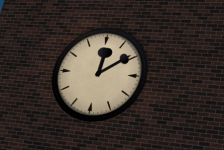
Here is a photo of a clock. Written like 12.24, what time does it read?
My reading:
12.09
